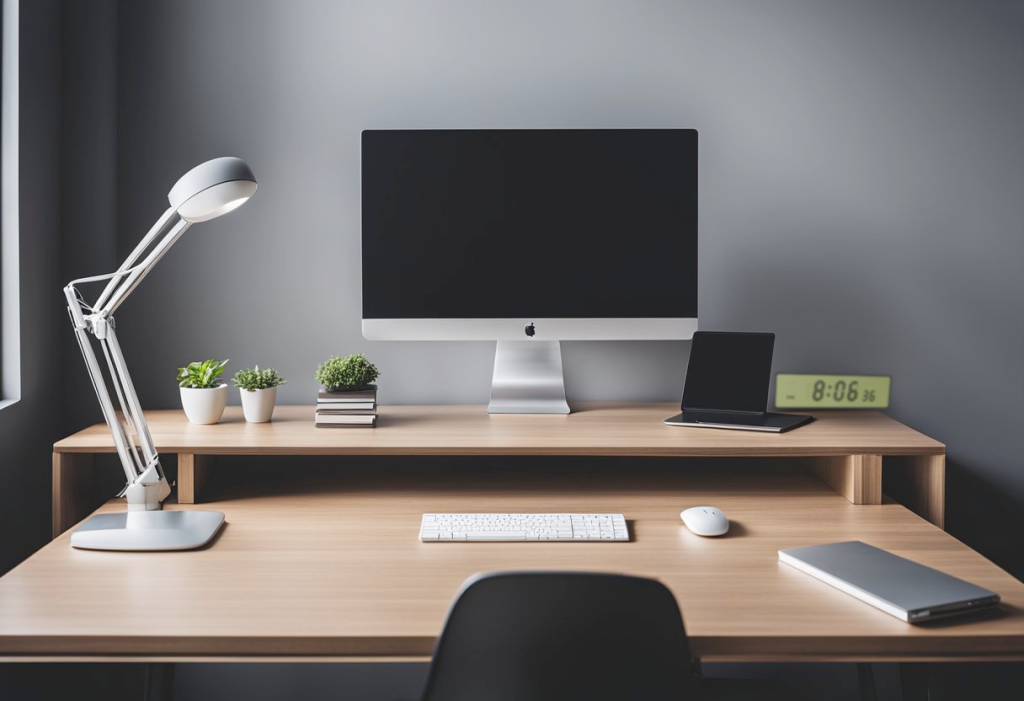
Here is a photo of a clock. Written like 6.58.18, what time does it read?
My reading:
8.06.36
